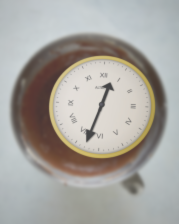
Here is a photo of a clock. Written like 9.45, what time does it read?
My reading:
12.33
